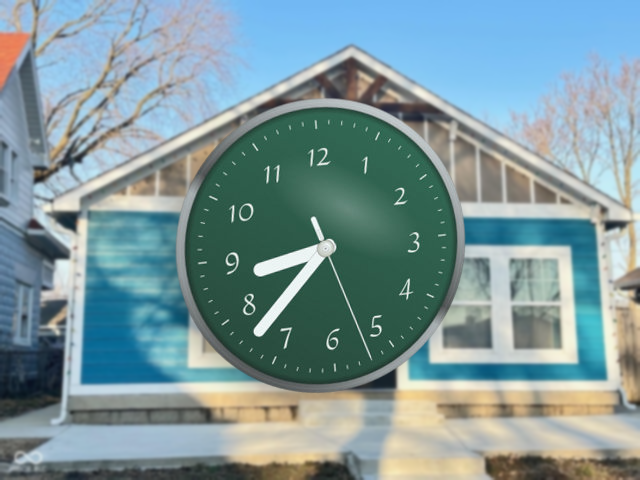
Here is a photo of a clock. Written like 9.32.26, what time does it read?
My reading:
8.37.27
